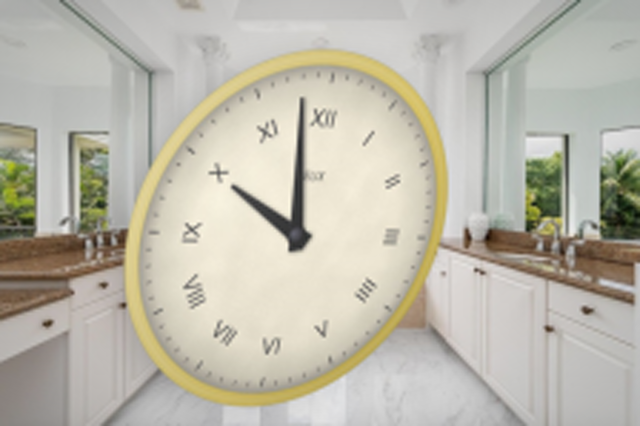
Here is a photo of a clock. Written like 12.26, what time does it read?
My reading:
9.58
